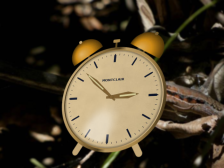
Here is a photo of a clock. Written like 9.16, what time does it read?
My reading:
2.52
